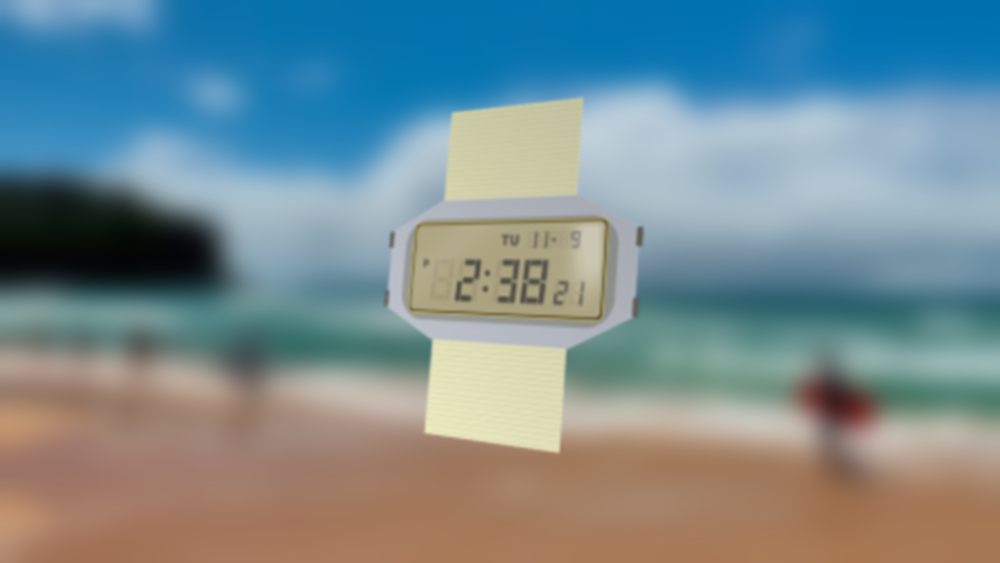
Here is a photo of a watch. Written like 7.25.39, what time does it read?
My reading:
2.38.21
